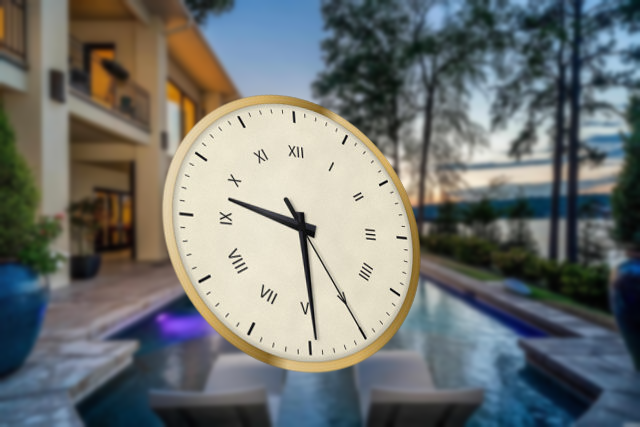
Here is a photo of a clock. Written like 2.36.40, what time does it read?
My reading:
9.29.25
